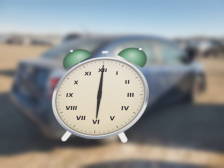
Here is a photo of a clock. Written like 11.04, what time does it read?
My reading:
6.00
